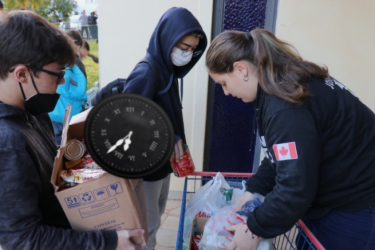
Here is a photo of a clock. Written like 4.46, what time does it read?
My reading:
6.38
